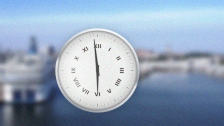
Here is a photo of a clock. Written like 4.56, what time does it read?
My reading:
5.59
